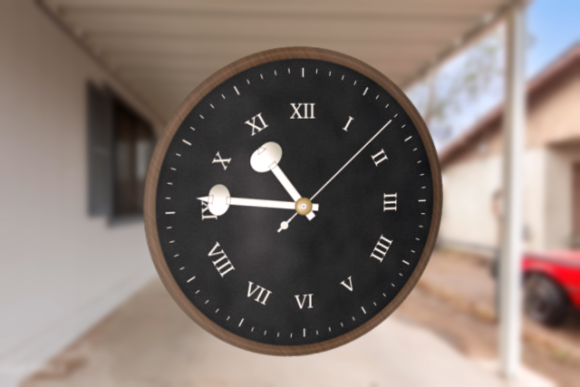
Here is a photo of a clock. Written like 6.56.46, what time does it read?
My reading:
10.46.08
